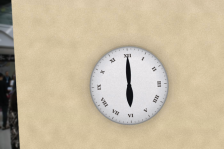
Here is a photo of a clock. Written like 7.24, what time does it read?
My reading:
6.00
